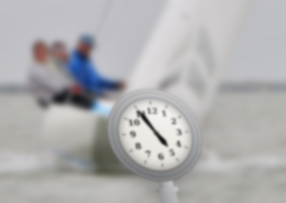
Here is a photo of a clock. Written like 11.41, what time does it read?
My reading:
4.55
